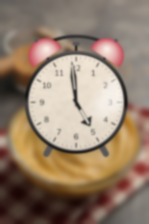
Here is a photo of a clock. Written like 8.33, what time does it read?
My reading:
4.59
